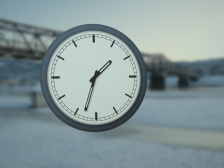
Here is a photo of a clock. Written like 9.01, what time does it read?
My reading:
1.33
